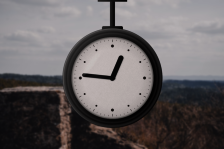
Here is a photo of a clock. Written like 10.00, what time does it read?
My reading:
12.46
